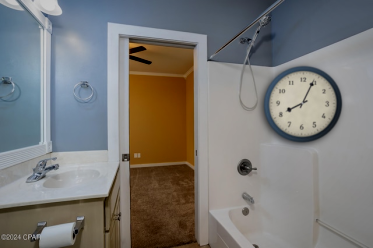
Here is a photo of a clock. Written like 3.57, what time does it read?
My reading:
8.04
